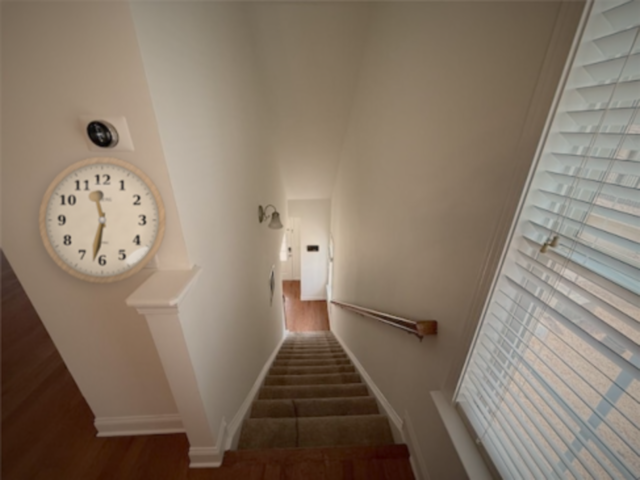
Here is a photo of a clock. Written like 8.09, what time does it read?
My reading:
11.32
